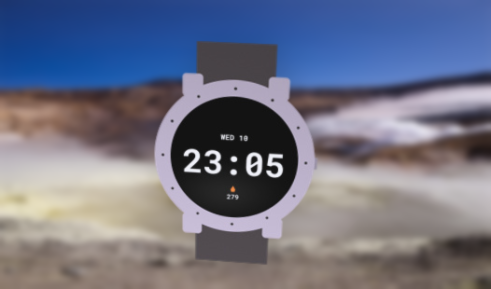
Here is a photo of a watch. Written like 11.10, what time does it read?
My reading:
23.05
